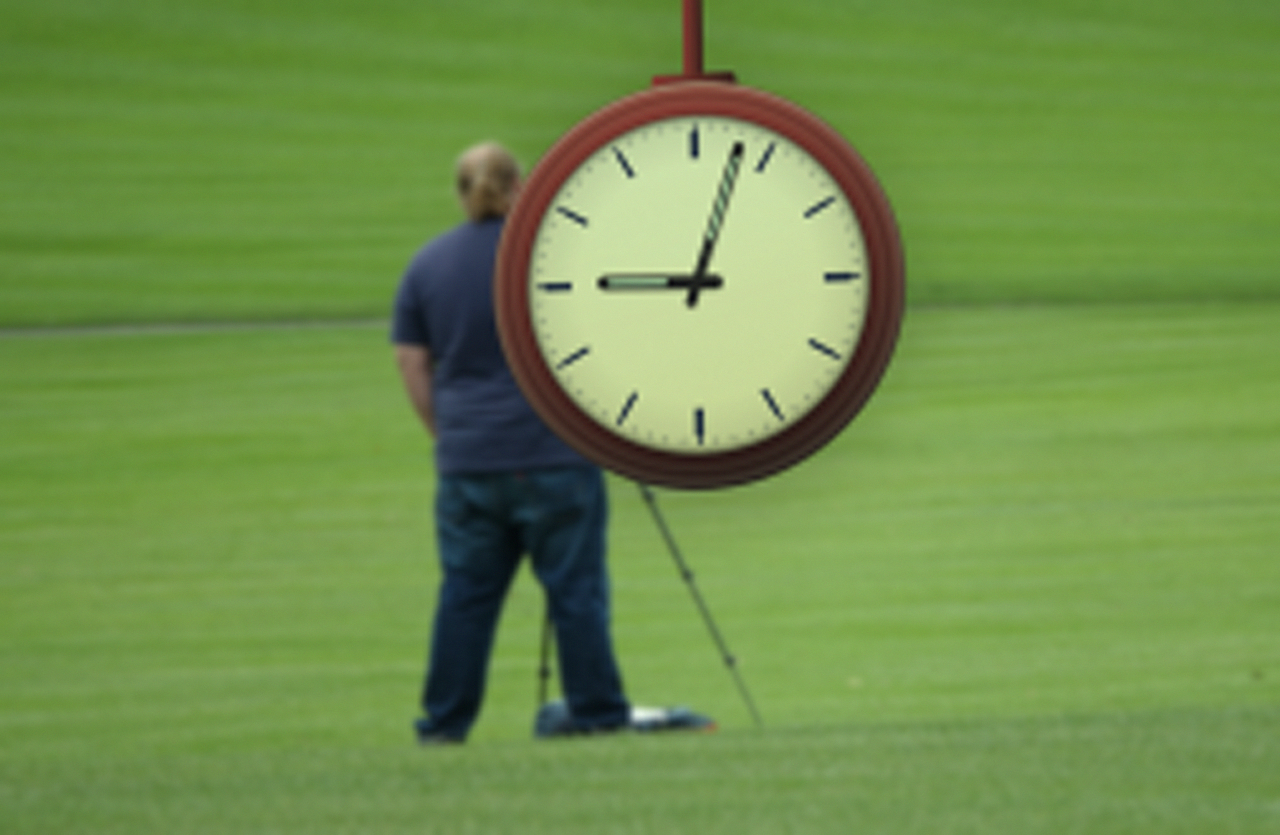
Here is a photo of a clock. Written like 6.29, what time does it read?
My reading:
9.03
